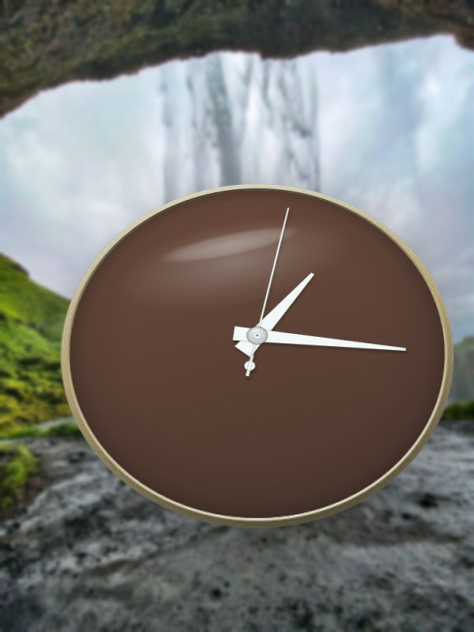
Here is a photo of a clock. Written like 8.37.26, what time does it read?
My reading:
1.16.02
